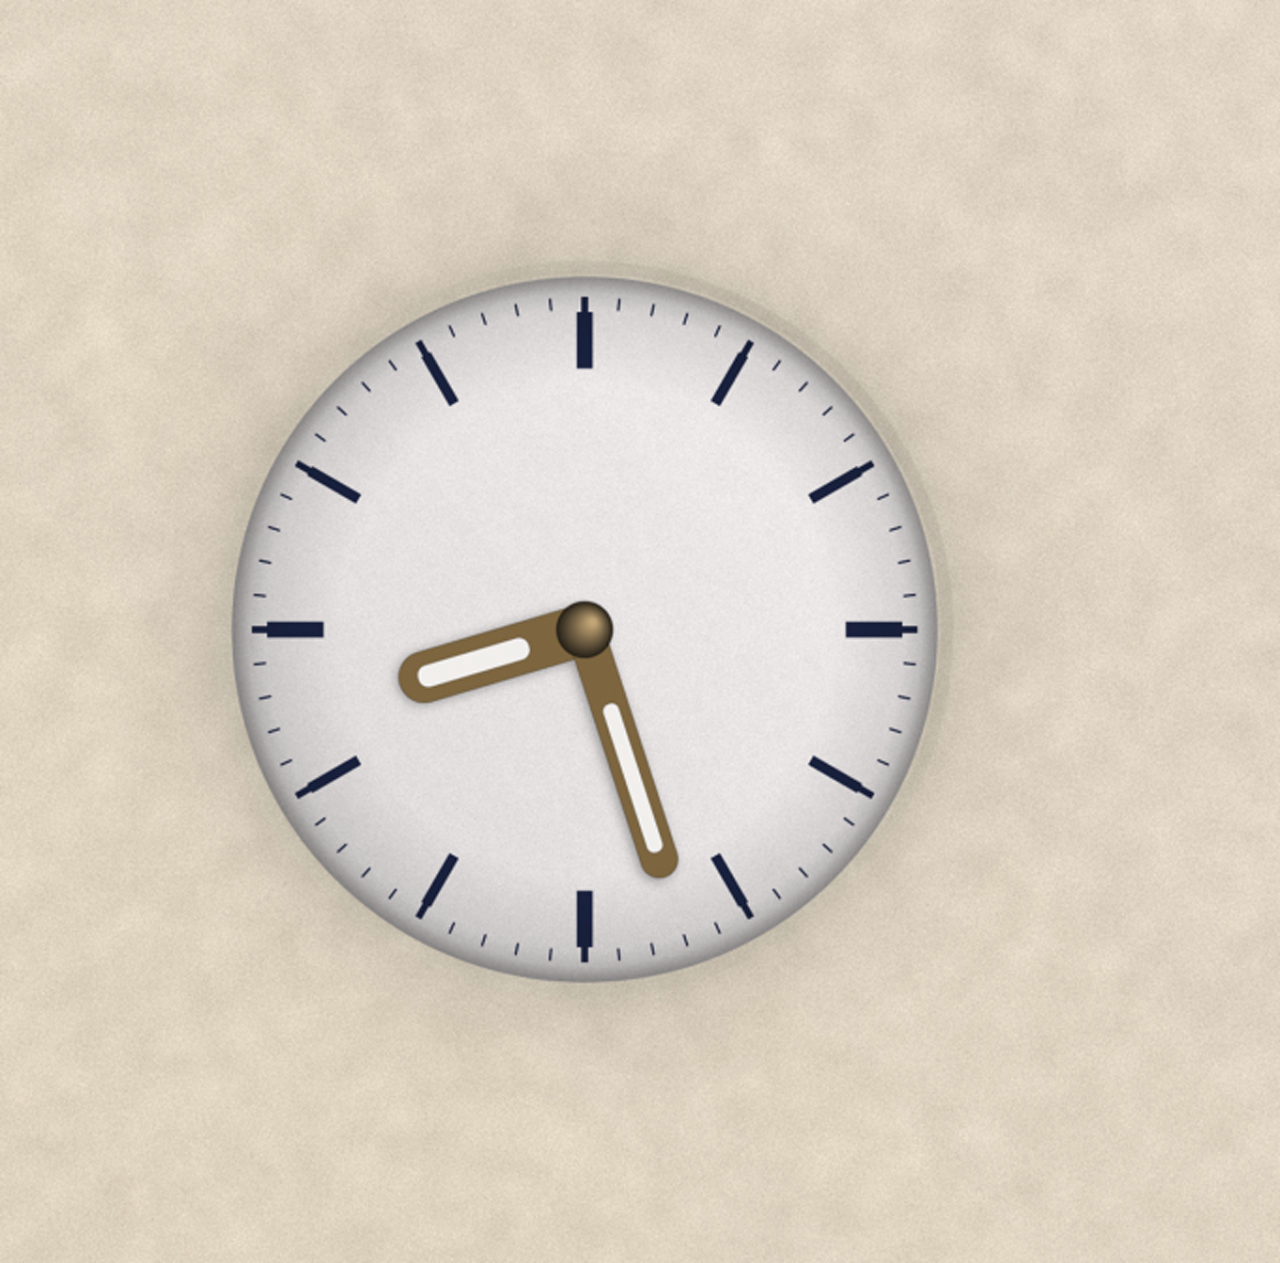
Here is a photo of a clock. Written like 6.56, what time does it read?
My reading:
8.27
